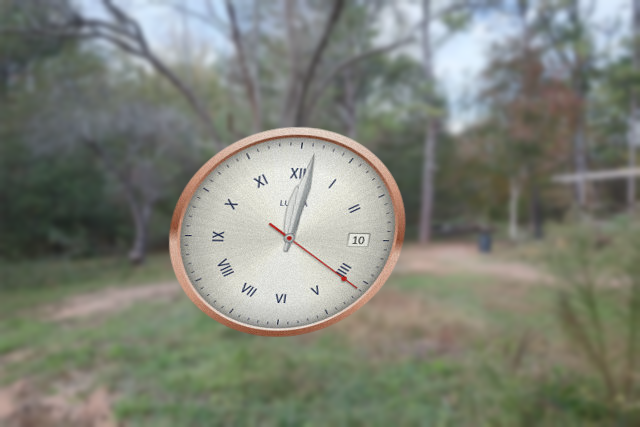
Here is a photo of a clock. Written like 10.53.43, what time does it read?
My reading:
12.01.21
